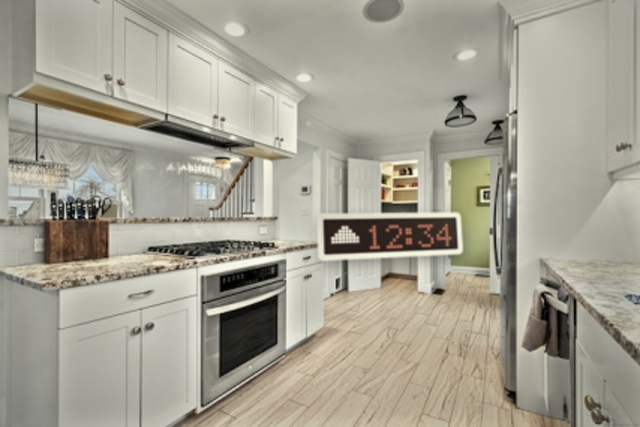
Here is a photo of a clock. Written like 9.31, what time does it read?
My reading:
12.34
